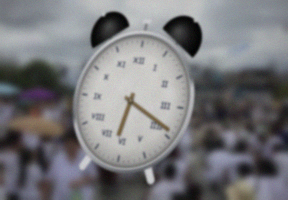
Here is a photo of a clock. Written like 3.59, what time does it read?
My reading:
6.19
